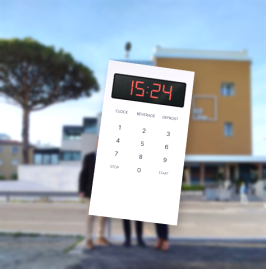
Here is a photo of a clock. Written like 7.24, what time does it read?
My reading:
15.24
